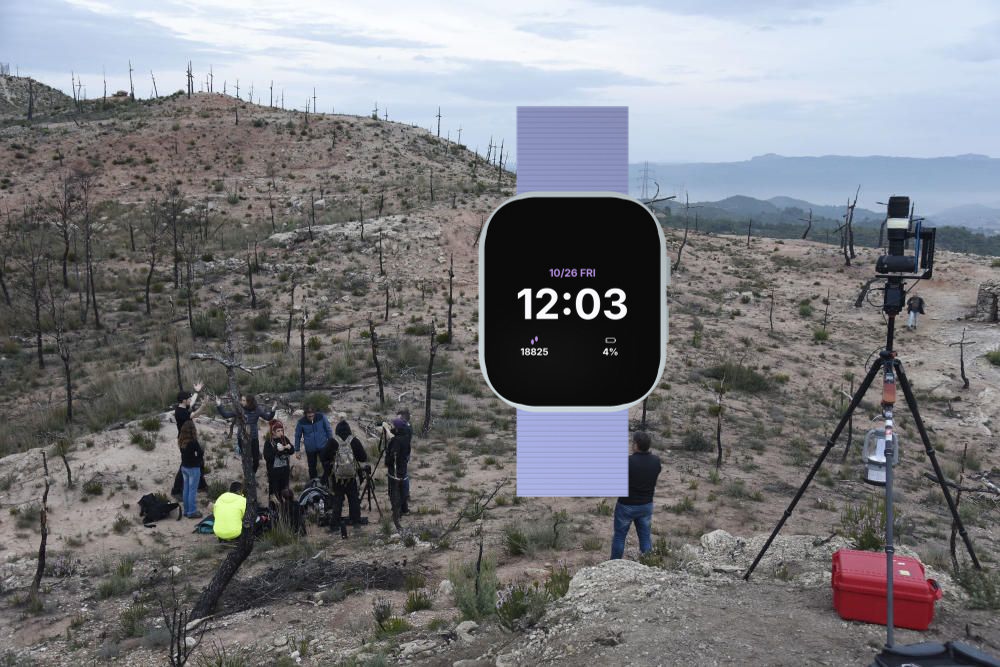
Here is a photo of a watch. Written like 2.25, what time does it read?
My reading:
12.03
